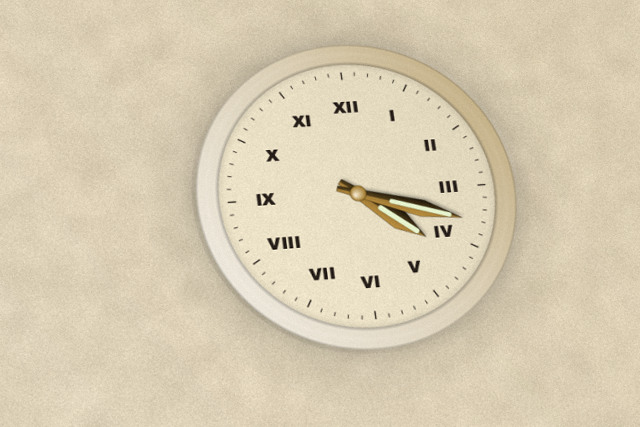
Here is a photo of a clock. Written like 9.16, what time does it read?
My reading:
4.18
